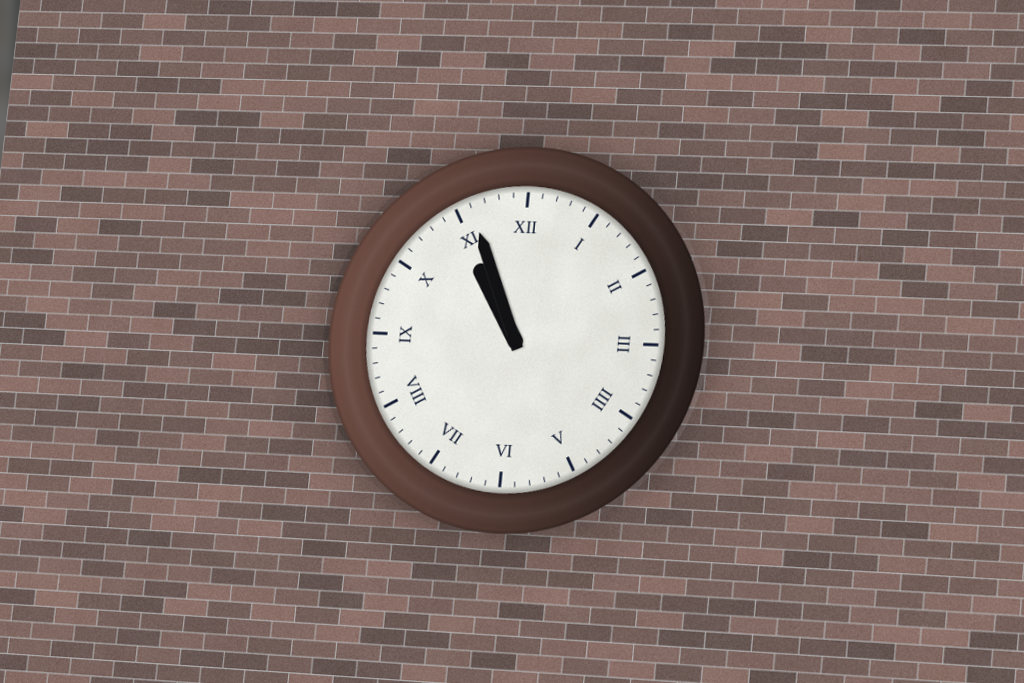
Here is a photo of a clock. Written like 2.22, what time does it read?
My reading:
10.56
